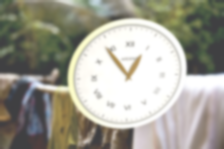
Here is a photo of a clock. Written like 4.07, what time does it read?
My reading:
12.54
